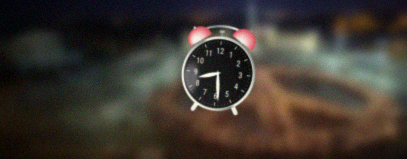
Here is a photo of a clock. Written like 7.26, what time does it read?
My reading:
8.29
